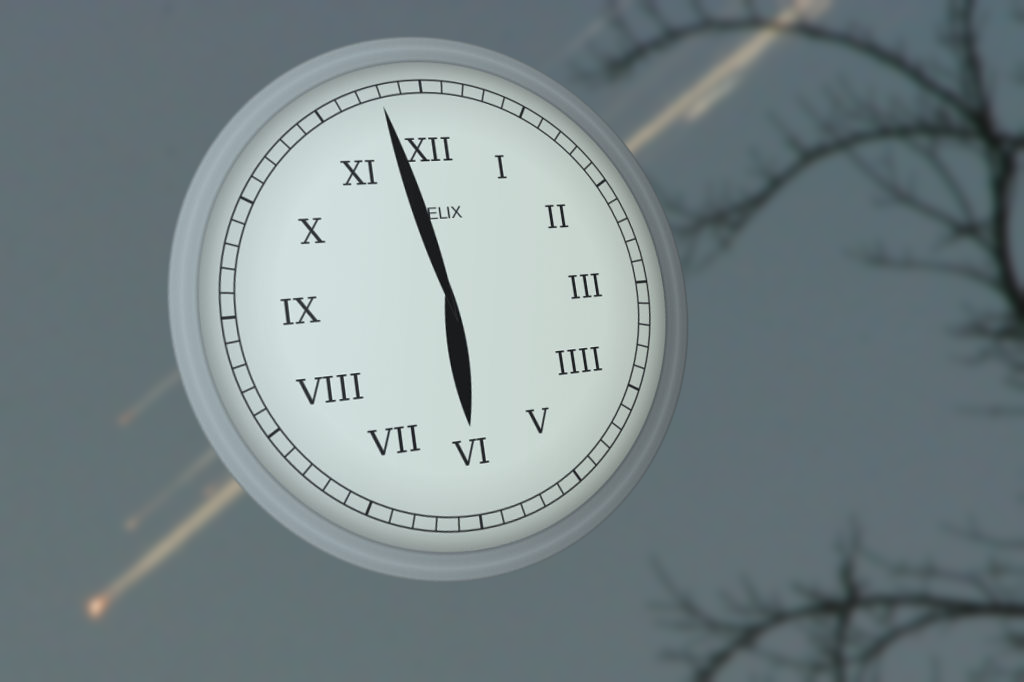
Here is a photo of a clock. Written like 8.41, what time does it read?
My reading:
5.58
